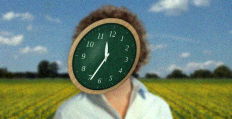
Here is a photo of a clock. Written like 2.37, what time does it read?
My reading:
11.34
